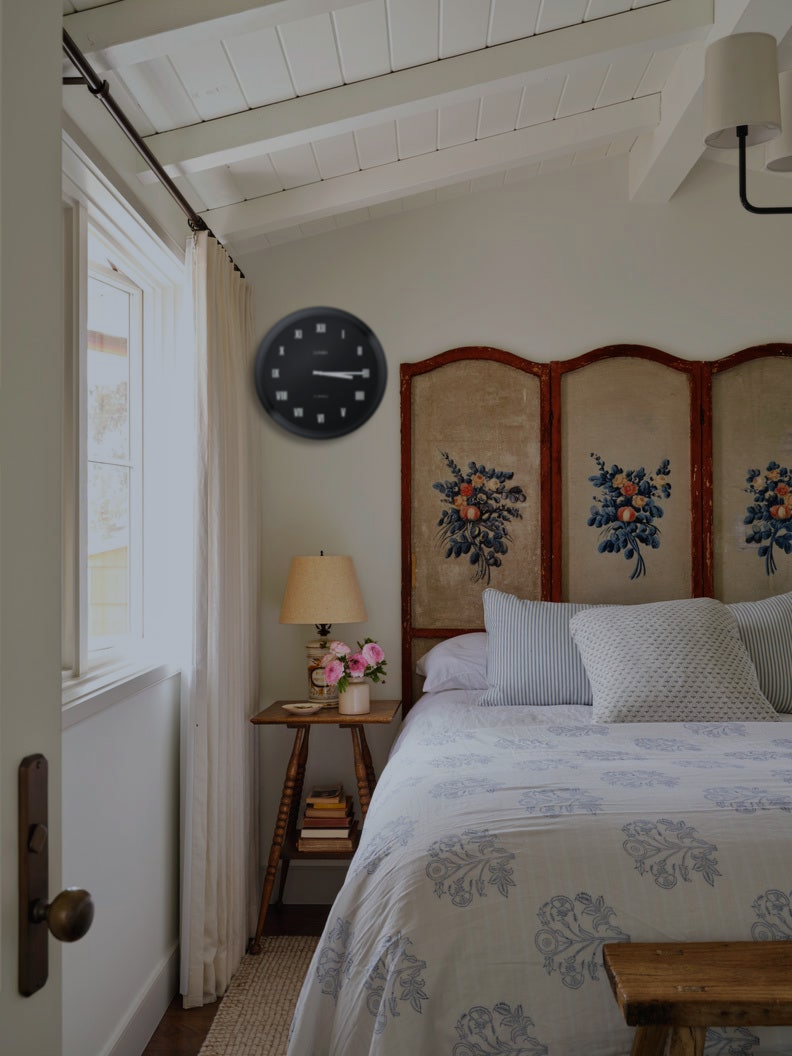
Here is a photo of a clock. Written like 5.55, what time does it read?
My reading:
3.15
